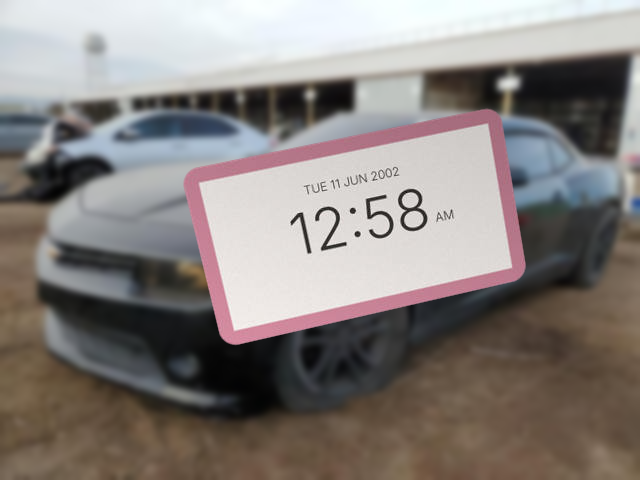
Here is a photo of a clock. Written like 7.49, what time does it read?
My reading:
12.58
